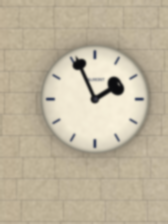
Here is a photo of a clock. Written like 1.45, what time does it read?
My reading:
1.56
